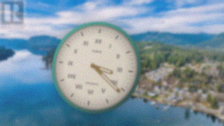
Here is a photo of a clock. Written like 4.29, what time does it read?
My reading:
3.21
